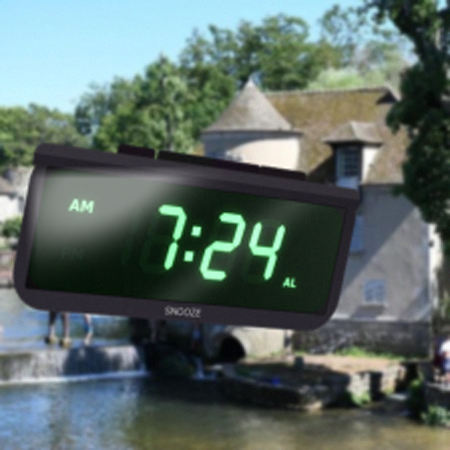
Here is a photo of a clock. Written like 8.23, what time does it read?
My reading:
7.24
